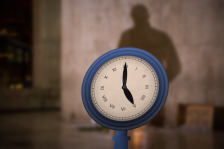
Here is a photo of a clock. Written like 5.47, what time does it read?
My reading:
5.00
